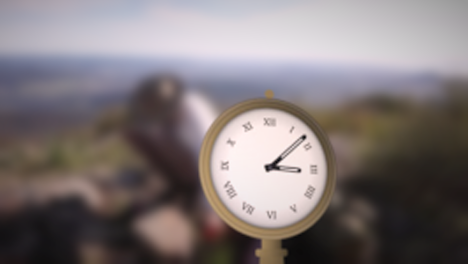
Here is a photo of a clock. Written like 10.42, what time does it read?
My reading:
3.08
